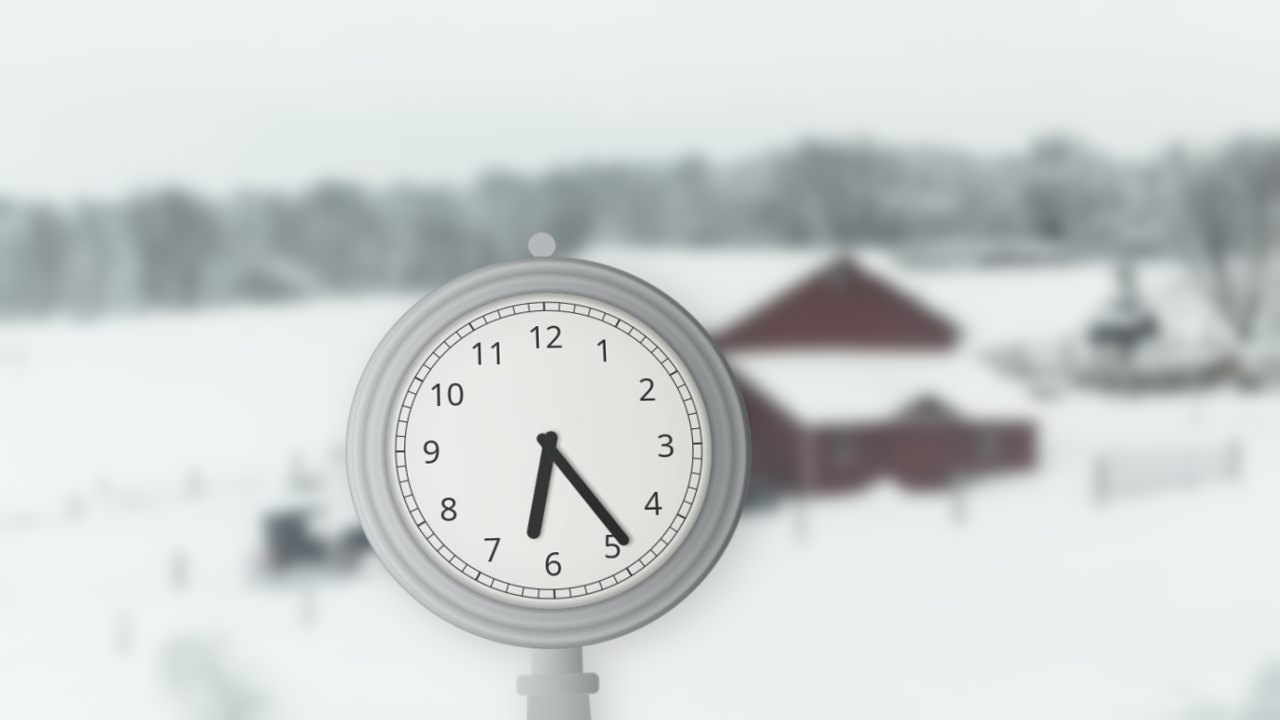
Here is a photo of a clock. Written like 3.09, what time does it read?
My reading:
6.24
